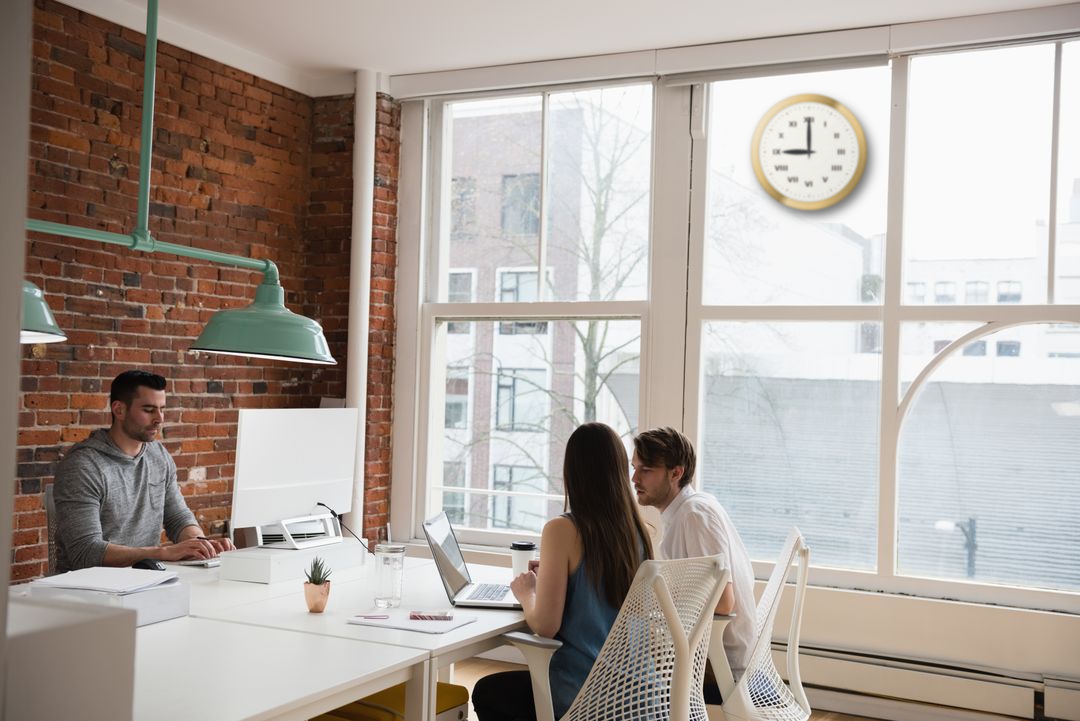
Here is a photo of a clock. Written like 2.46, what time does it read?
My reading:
9.00
